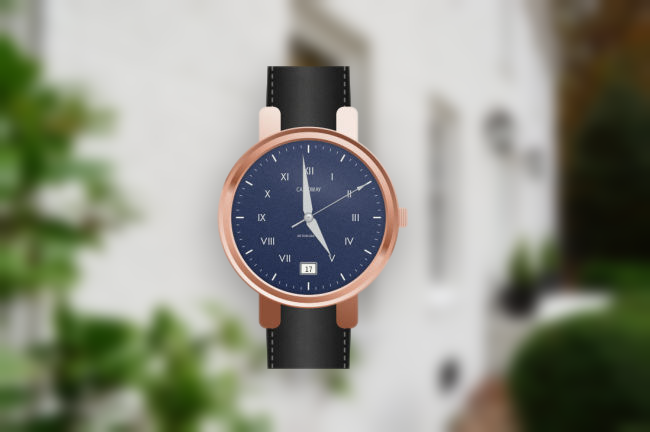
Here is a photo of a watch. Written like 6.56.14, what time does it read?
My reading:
4.59.10
